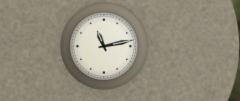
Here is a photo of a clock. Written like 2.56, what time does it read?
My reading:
11.13
